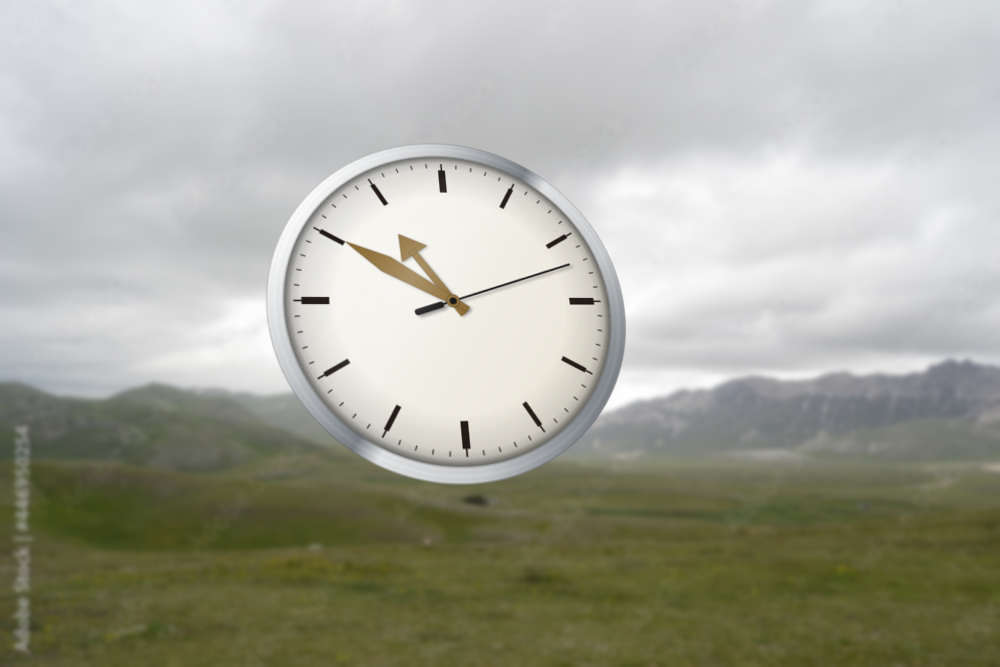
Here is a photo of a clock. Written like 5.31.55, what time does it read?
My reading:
10.50.12
